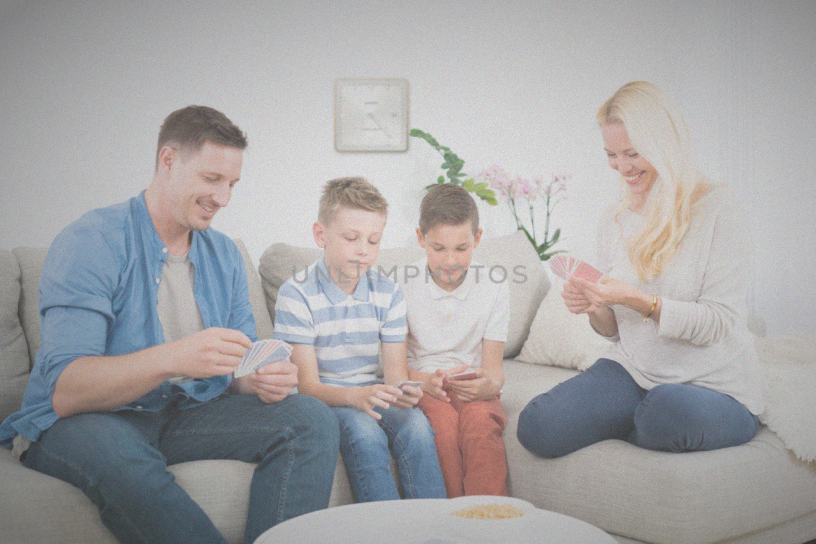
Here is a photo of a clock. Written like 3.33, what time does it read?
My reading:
4.23
